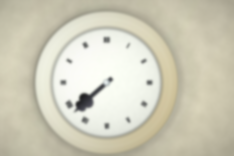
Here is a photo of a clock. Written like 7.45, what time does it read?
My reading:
7.38
